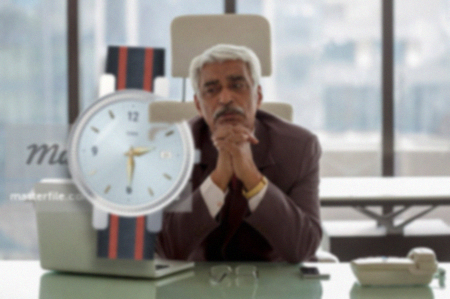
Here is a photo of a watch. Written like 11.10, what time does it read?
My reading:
2.30
